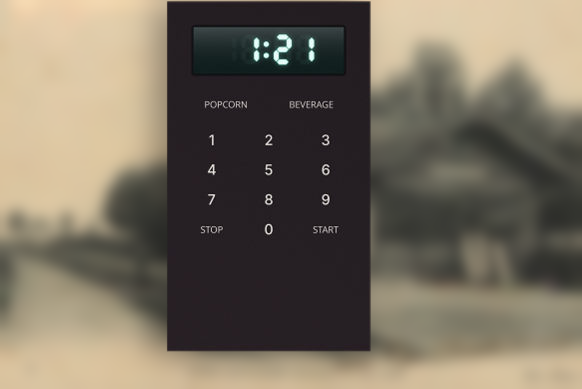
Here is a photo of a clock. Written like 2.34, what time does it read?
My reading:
1.21
